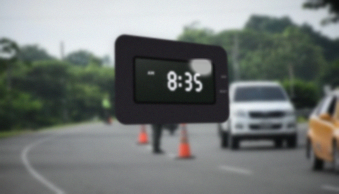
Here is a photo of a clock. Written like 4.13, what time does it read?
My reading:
8.35
